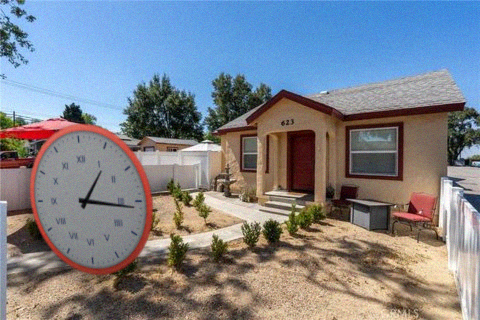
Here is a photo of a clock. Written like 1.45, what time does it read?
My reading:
1.16
